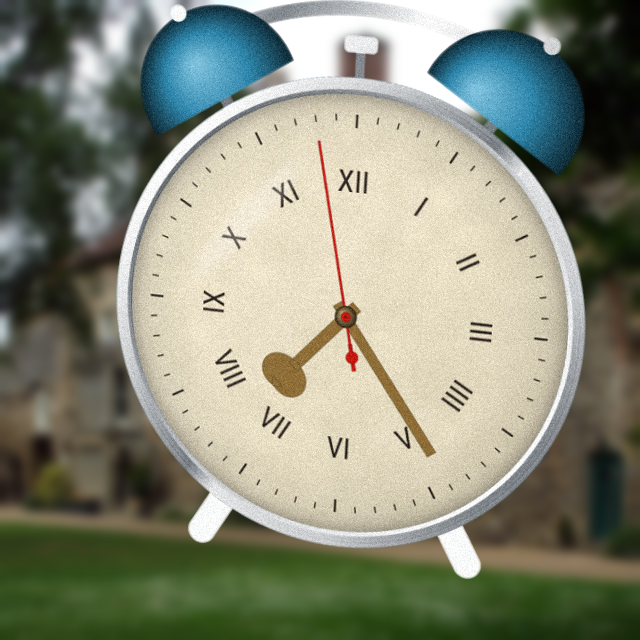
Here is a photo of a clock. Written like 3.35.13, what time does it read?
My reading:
7.23.58
